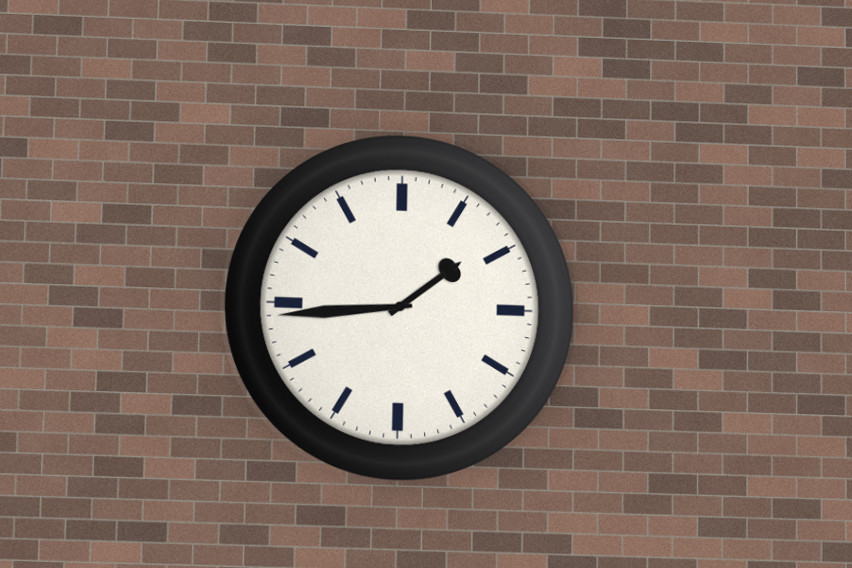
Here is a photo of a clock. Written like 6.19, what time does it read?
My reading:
1.44
